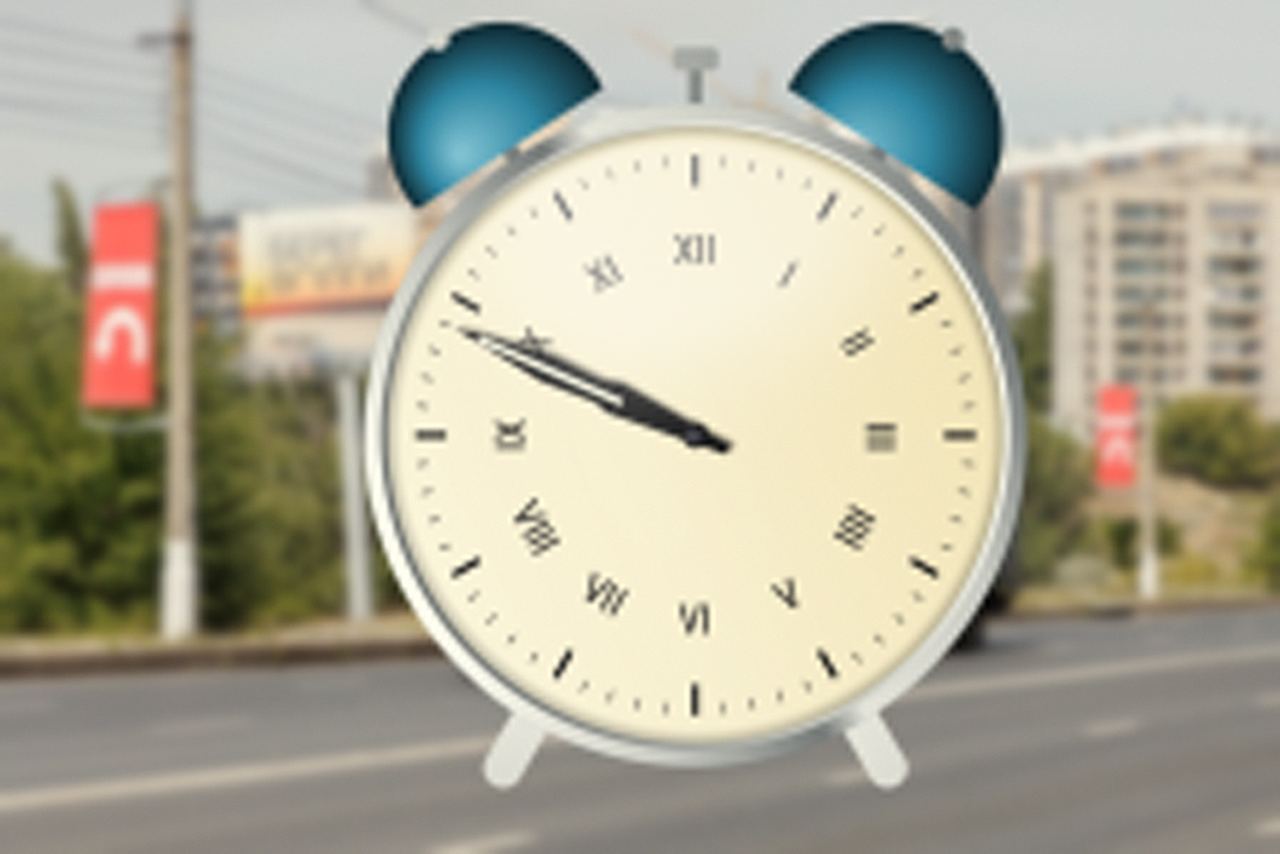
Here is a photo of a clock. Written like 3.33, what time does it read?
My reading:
9.49
